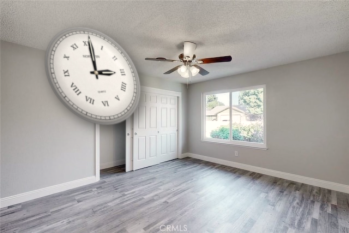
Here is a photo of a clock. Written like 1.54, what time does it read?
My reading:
3.01
